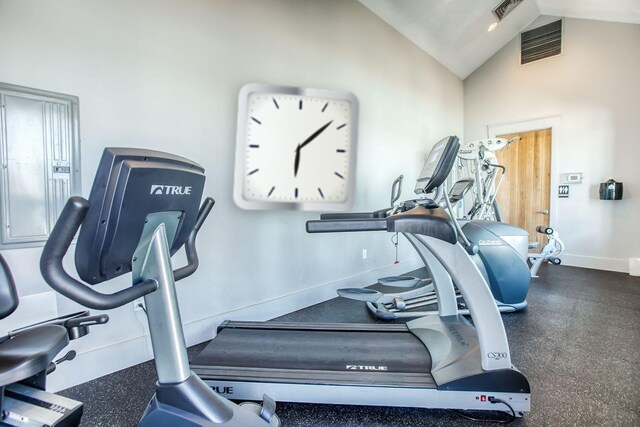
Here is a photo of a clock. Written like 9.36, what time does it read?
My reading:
6.08
